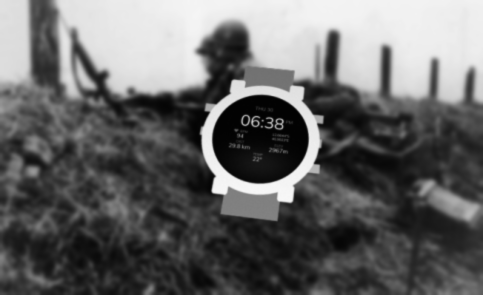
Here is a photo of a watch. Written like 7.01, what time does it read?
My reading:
6.38
